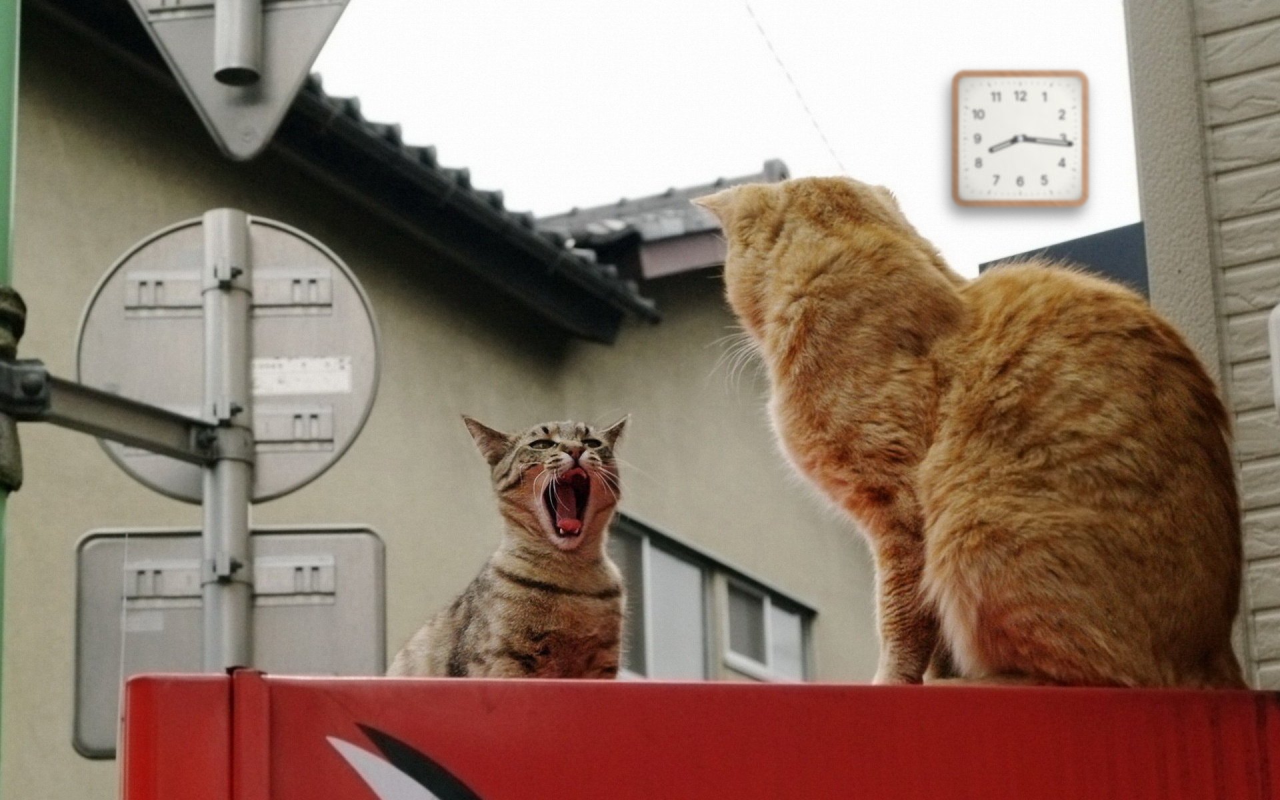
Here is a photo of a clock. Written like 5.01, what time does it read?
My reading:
8.16
